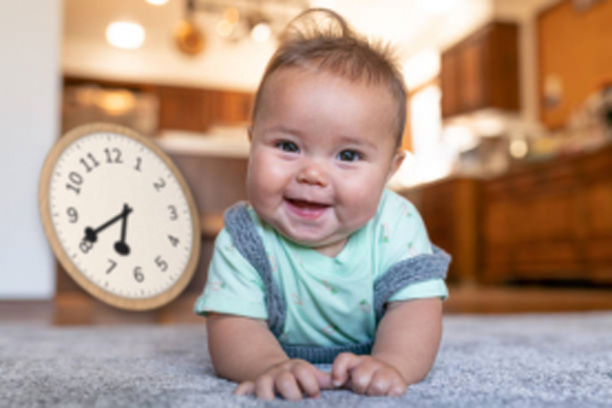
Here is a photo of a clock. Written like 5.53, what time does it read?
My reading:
6.41
